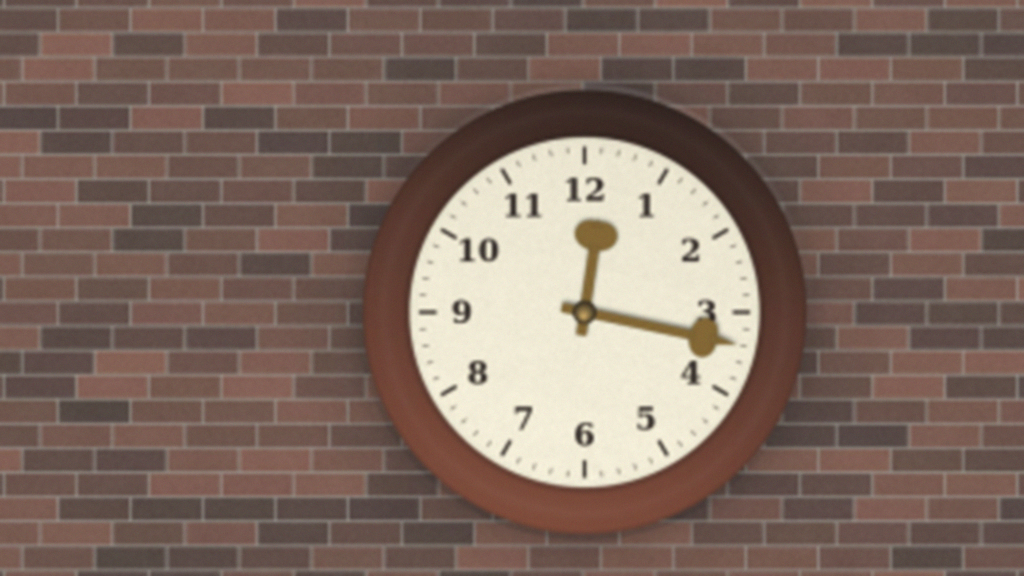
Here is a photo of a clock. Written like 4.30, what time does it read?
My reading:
12.17
